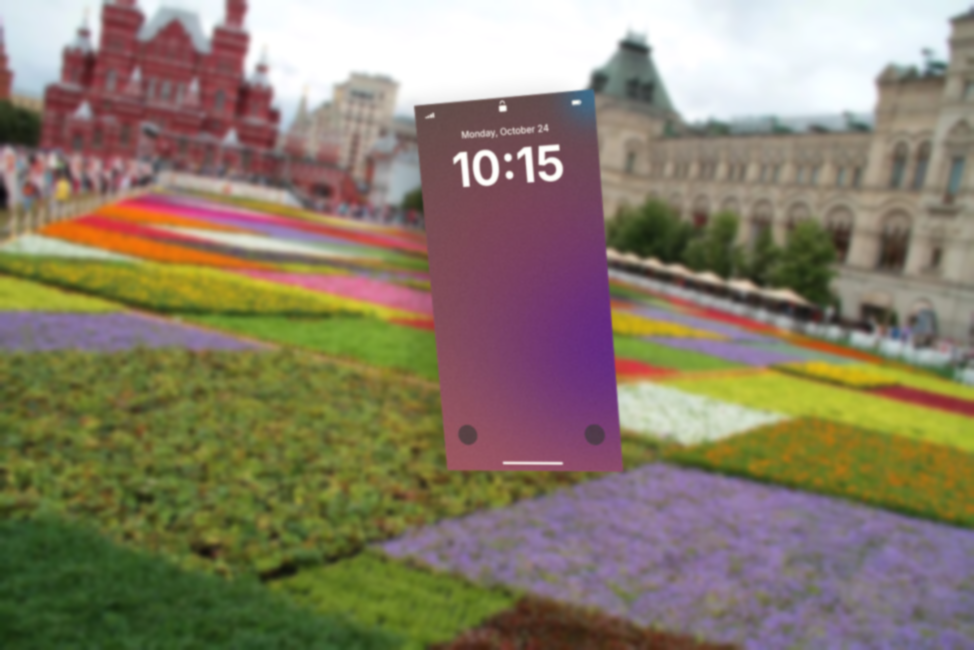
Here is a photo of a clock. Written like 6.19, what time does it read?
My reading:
10.15
